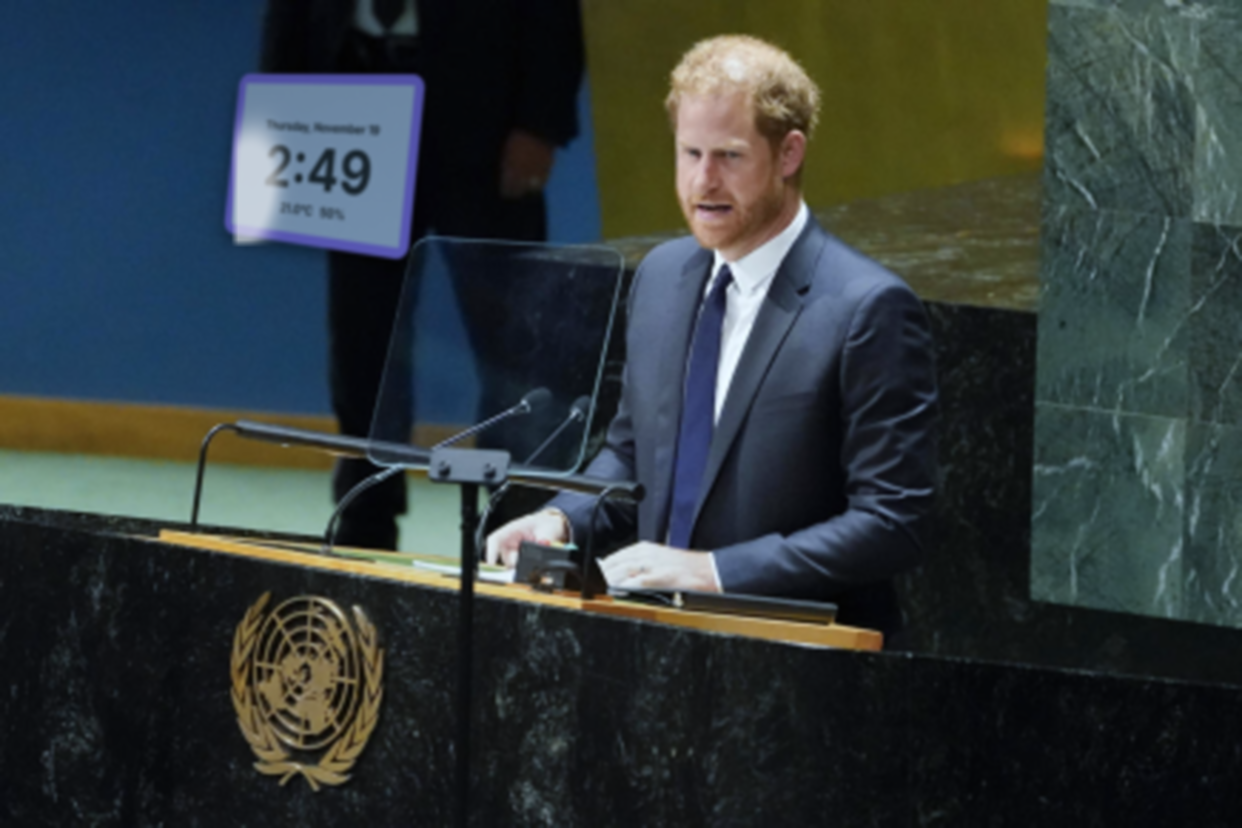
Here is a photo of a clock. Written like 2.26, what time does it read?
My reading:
2.49
